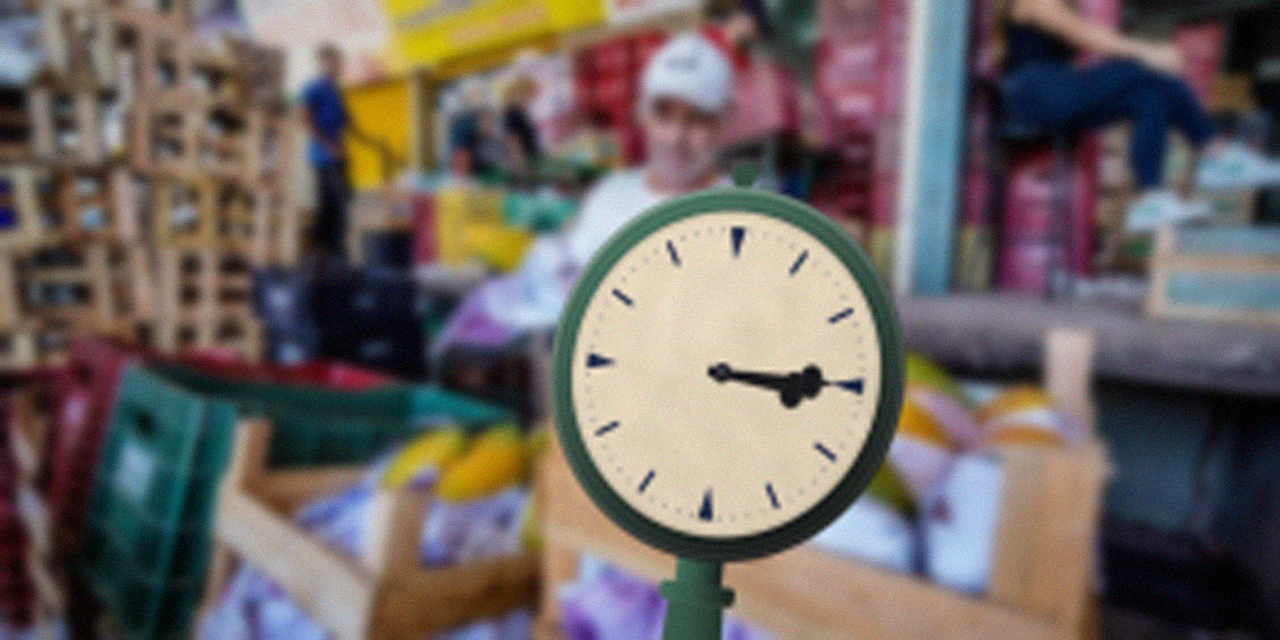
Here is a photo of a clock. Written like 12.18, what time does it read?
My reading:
3.15
